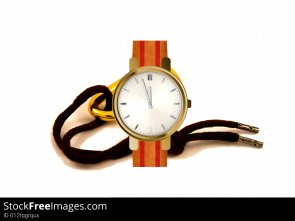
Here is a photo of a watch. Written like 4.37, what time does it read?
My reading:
11.57
